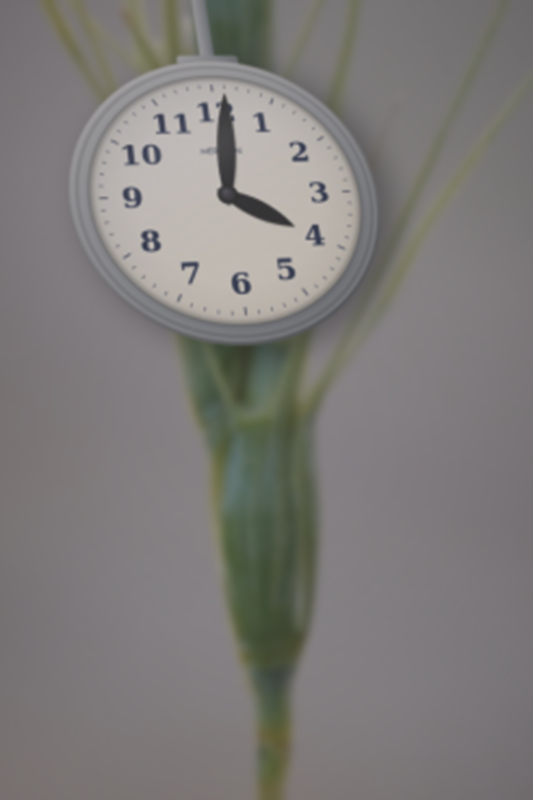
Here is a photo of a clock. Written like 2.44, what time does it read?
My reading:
4.01
